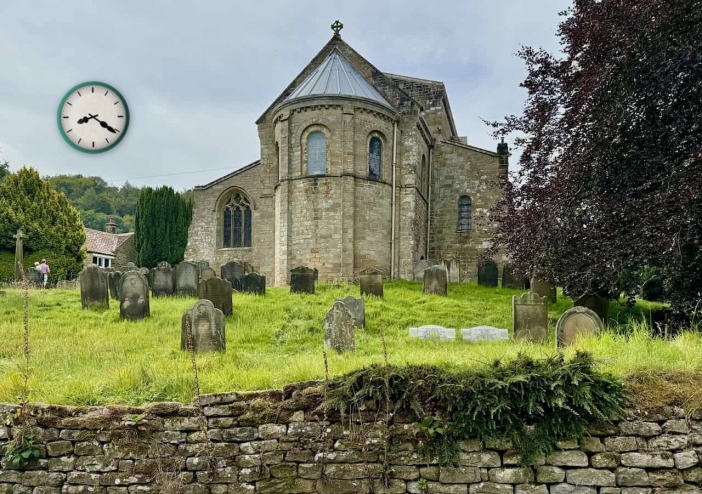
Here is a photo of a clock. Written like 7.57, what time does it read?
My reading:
8.21
